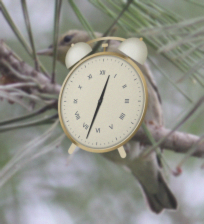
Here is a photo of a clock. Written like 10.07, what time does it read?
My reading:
12.33
